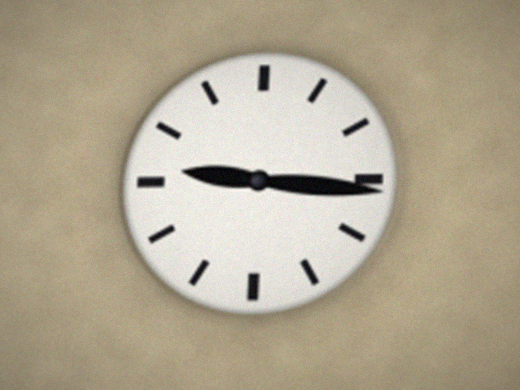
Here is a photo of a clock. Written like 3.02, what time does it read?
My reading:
9.16
